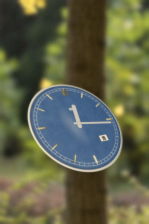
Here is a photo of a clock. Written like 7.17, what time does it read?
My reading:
12.16
